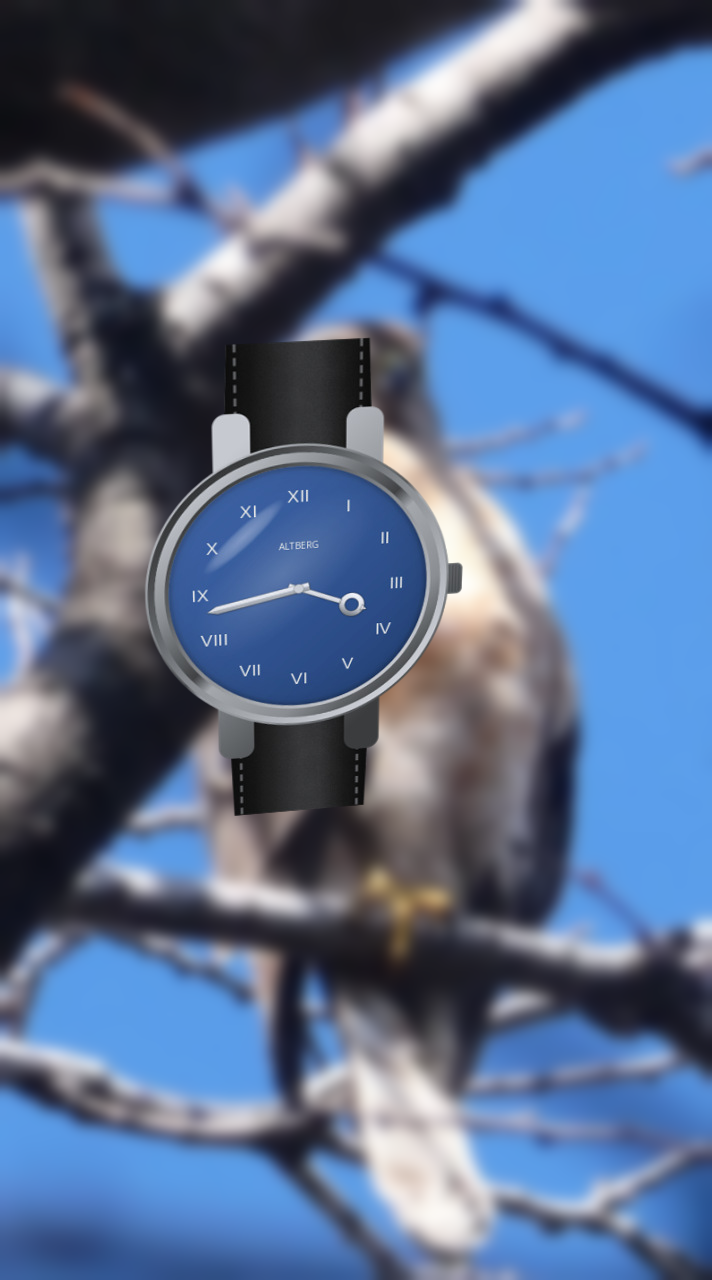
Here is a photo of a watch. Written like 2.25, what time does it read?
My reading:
3.43
